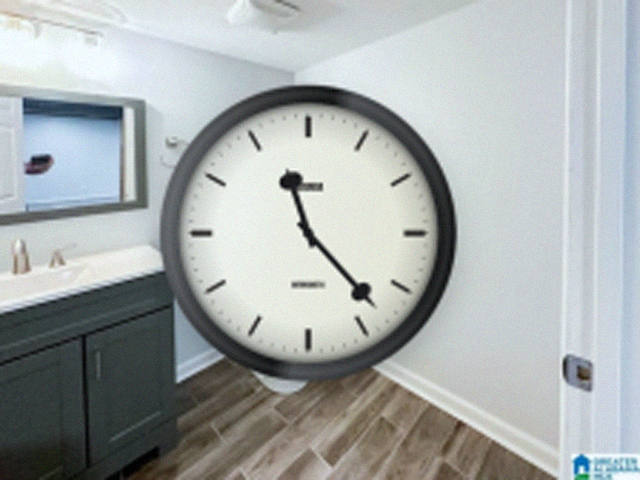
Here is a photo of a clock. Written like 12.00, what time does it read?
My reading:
11.23
